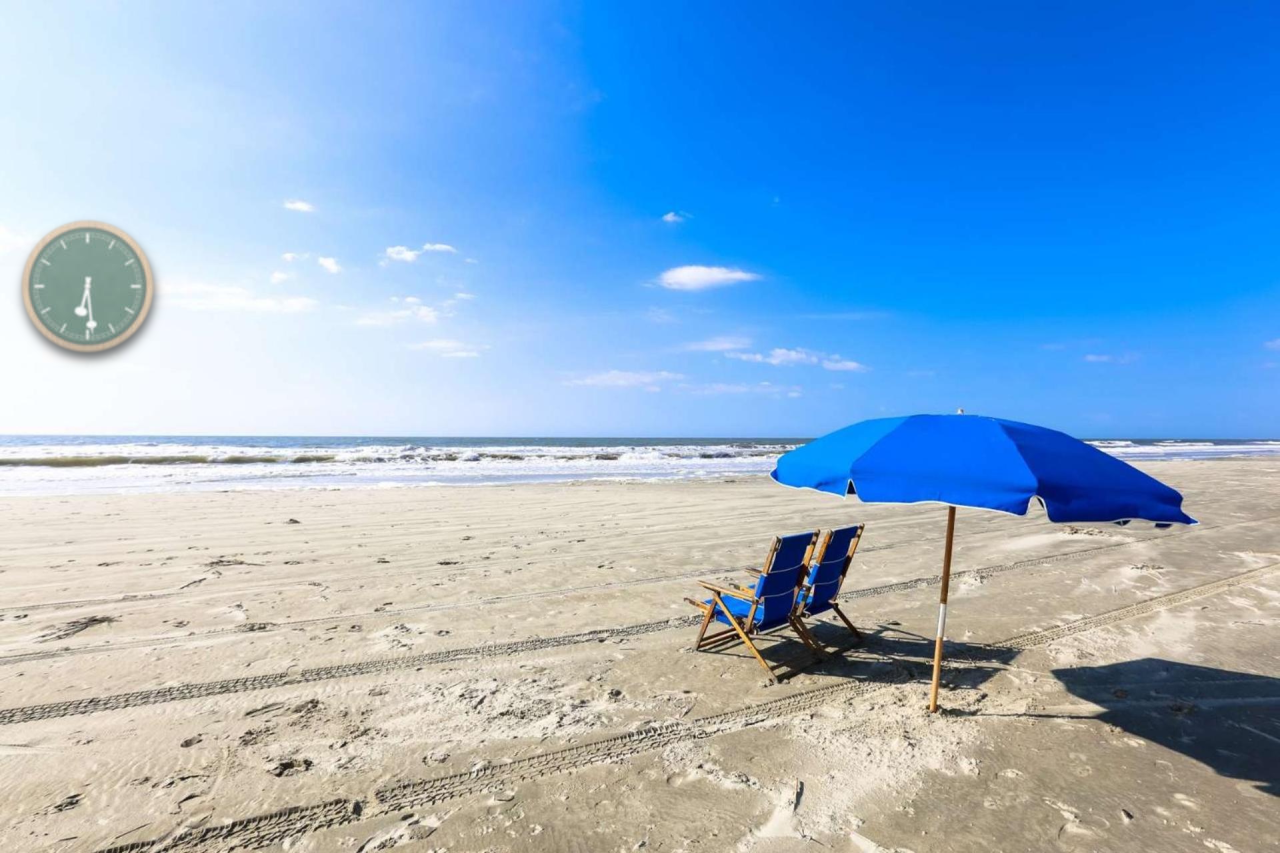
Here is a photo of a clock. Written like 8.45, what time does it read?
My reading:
6.29
